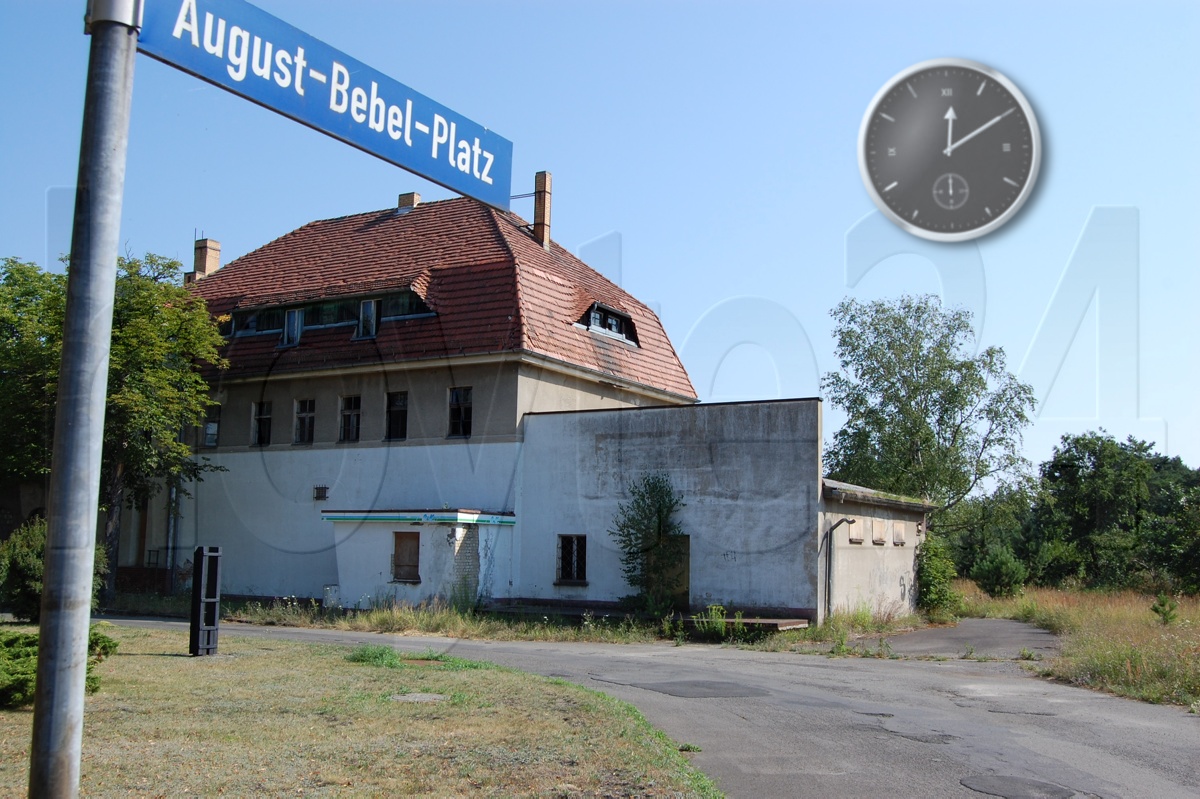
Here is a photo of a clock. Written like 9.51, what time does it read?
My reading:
12.10
